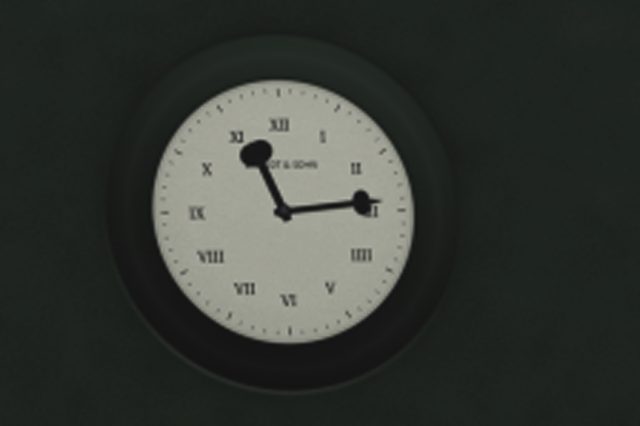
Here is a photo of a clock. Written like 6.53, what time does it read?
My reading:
11.14
